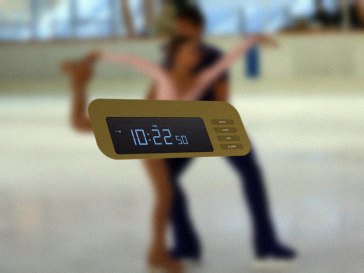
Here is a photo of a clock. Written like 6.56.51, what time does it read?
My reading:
10.22.50
